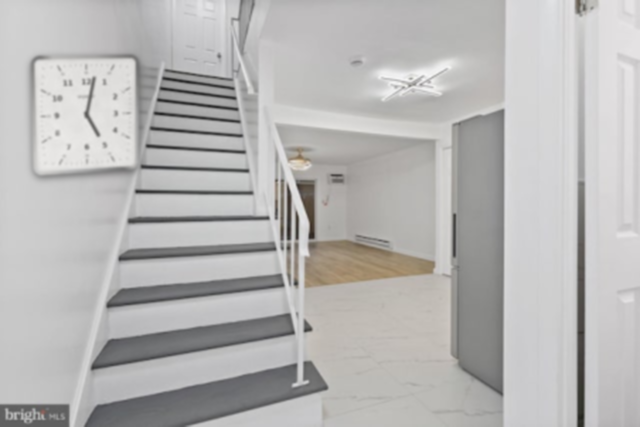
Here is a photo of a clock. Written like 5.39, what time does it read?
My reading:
5.02
